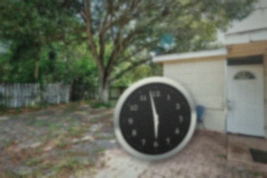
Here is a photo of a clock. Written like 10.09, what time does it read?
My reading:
5.58
